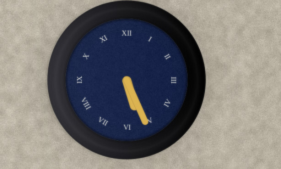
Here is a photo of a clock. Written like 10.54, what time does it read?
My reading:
5.26
